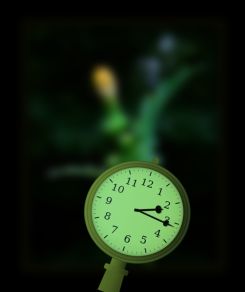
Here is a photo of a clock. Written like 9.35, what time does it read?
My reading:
2.16
